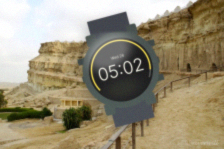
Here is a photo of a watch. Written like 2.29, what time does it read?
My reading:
5.02
